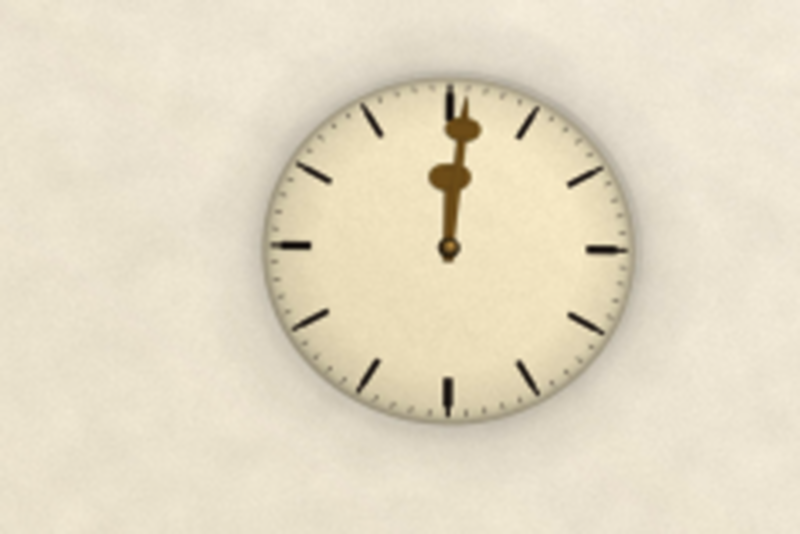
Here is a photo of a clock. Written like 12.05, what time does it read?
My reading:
12.01
